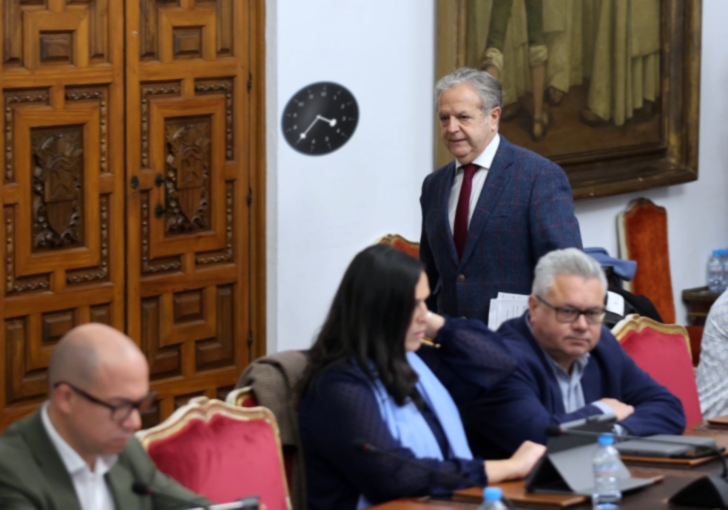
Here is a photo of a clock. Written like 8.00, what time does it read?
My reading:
3.35
